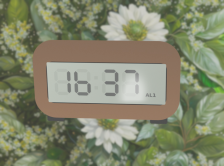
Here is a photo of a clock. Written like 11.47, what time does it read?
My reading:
16.37
